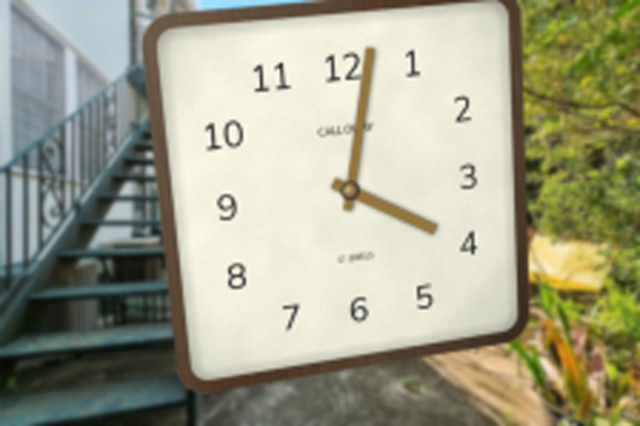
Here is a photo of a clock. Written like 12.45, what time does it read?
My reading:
4.02
